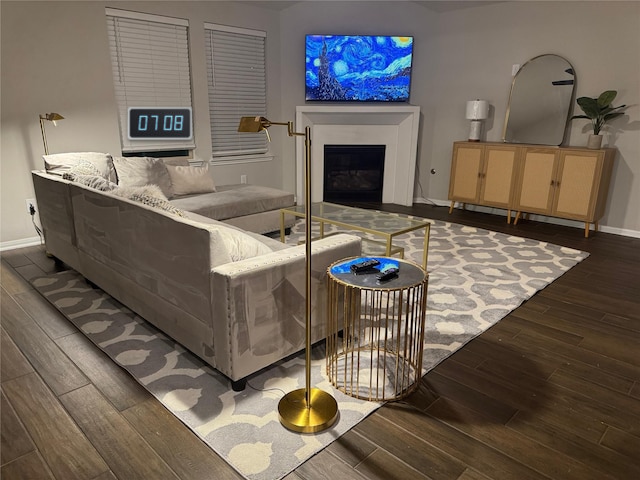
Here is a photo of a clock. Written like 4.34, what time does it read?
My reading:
7.08
